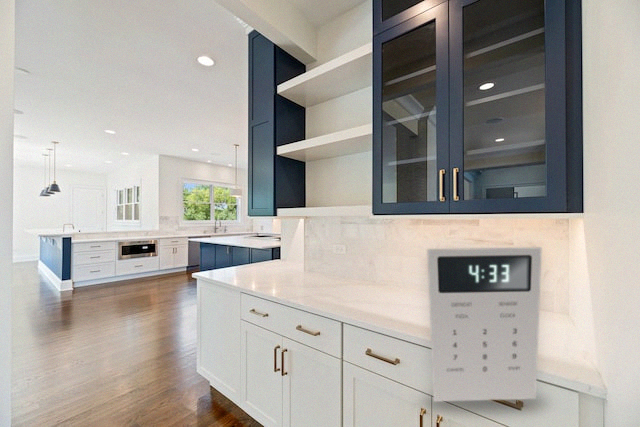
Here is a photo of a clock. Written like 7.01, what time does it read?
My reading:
4.33
